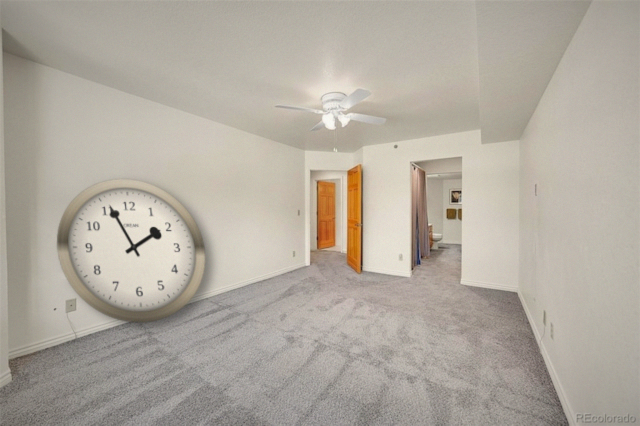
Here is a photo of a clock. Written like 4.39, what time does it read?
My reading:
1.56
